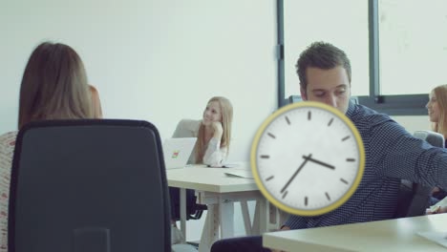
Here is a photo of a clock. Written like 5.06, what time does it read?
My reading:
3.36
